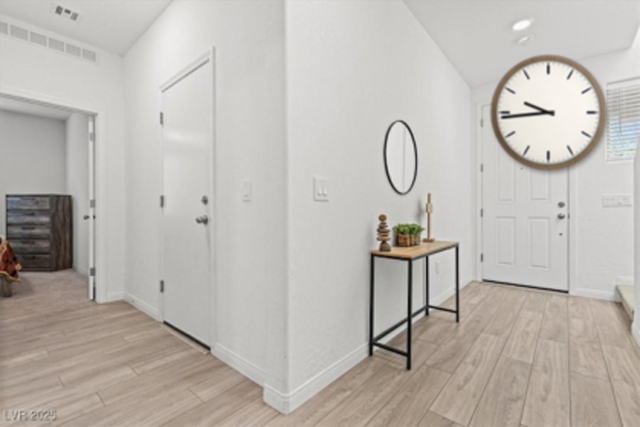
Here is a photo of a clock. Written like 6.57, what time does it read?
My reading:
9.44
